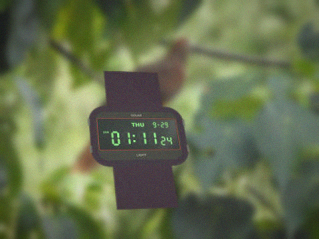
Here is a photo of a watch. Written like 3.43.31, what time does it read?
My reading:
1.11.24
